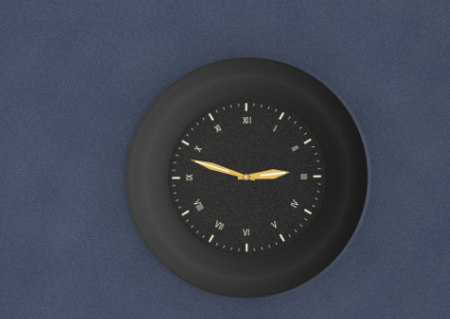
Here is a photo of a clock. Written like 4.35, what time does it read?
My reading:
2.48
